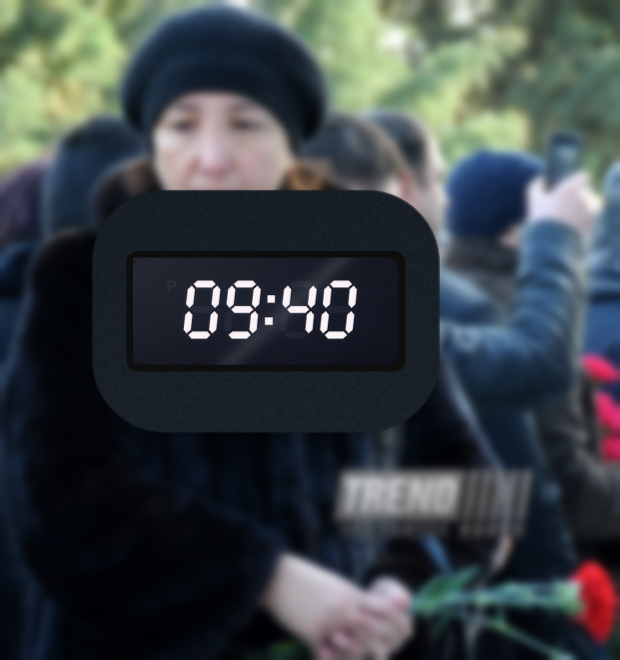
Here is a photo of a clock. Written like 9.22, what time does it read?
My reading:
9.40
